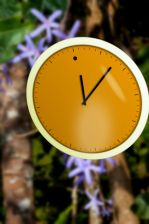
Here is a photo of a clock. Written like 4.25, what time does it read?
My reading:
12.08
